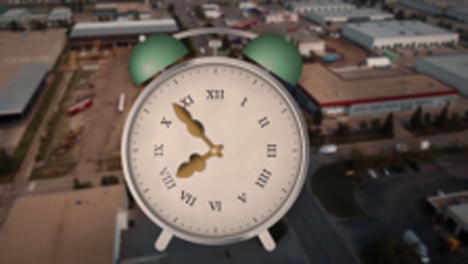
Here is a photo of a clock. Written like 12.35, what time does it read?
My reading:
7.53
